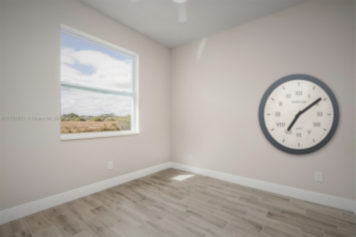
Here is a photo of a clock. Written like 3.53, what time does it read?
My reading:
7.09
